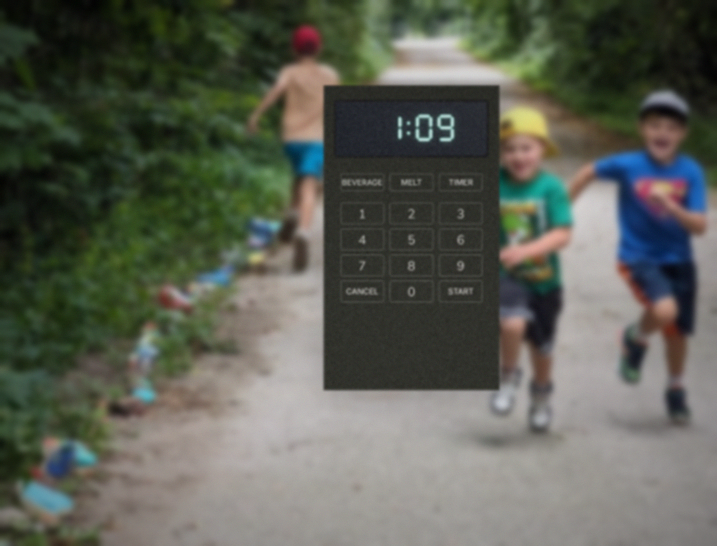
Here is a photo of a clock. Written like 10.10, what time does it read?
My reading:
1.09
